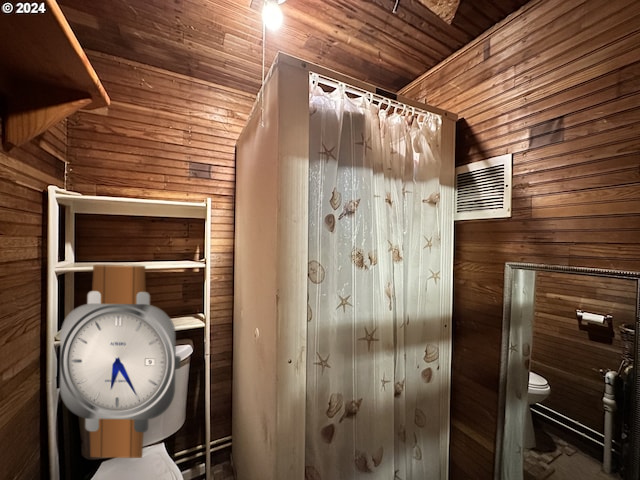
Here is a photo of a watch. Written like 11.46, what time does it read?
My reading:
6.25
